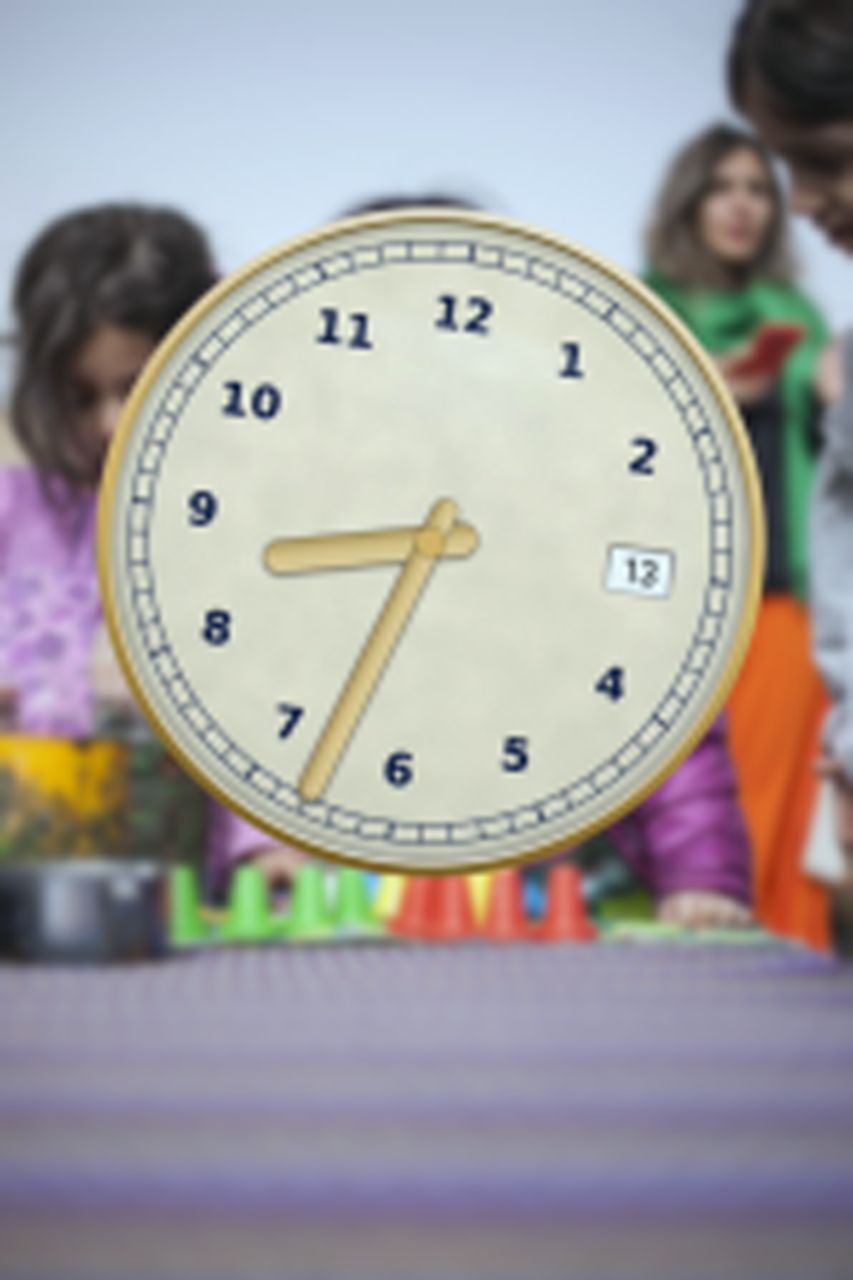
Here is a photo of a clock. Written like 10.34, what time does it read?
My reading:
8.33
